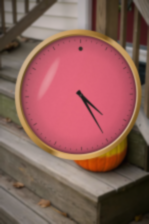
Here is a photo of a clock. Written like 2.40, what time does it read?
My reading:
4.25
